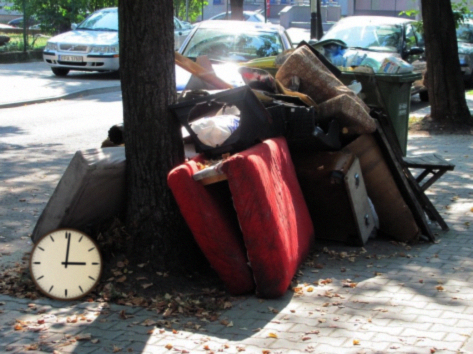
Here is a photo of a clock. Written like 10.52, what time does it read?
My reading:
3.01
